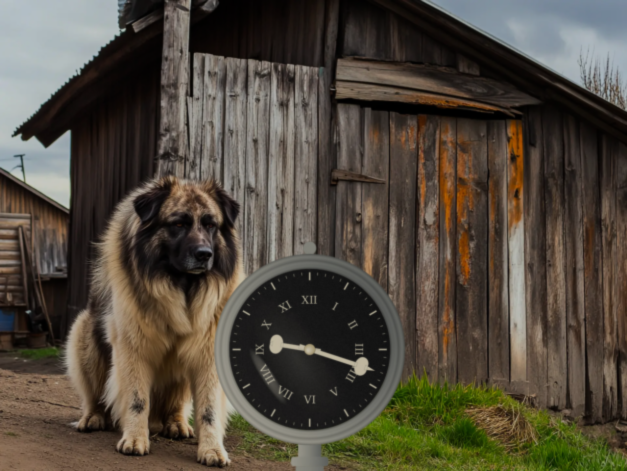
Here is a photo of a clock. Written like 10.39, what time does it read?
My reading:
9.18
